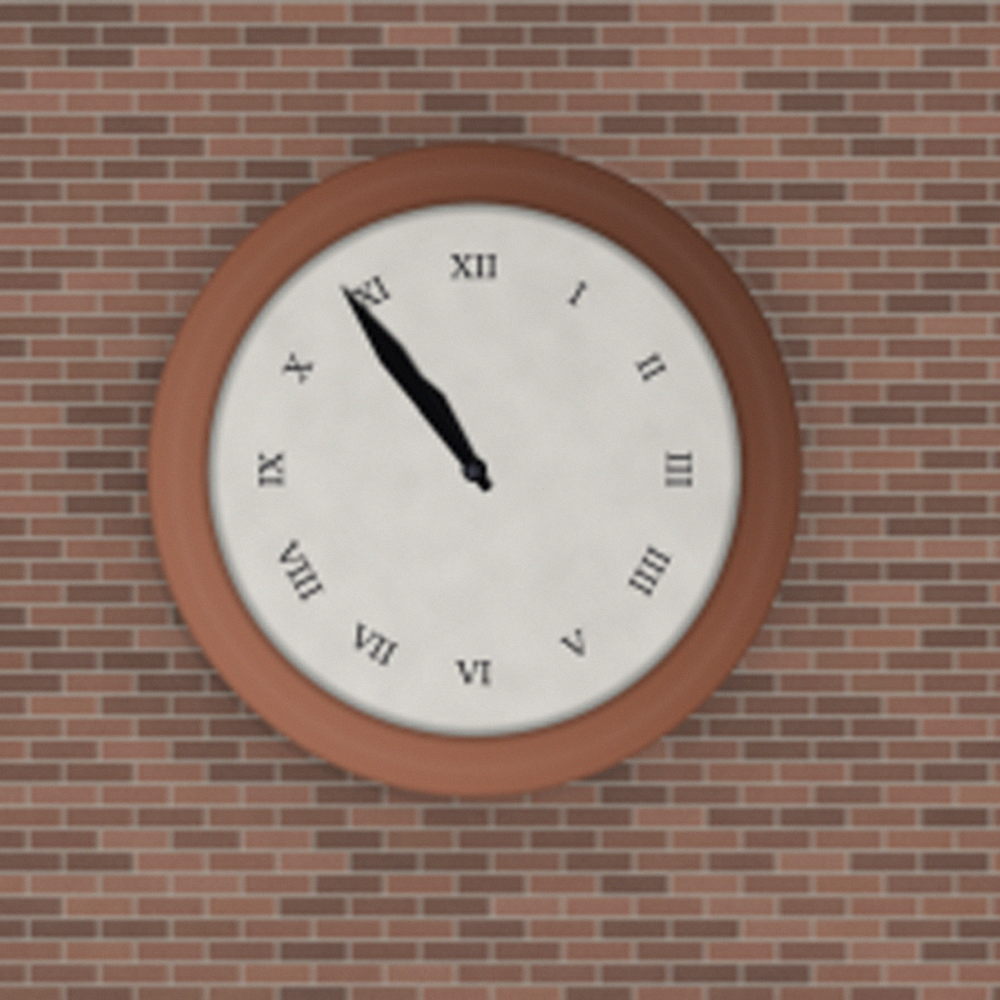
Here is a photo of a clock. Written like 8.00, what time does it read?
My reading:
10.54
